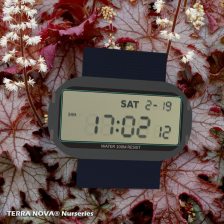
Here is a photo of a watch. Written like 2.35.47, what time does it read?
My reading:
17.02.12
